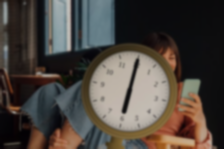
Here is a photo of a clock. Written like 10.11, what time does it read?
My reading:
6.00
